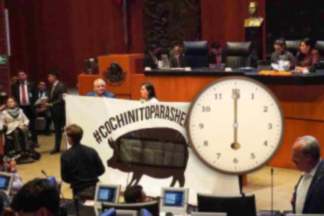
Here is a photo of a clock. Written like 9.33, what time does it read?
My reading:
6.00
